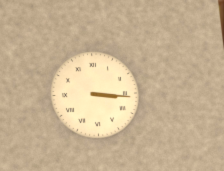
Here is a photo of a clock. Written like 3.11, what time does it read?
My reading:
3.16
